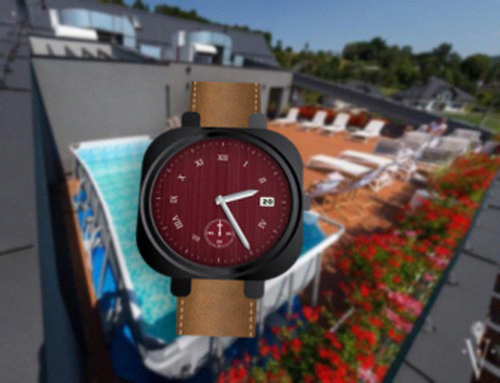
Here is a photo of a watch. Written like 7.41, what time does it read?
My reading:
2.25
